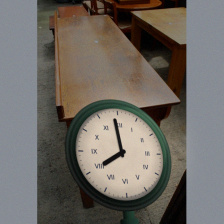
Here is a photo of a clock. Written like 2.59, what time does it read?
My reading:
7.59
